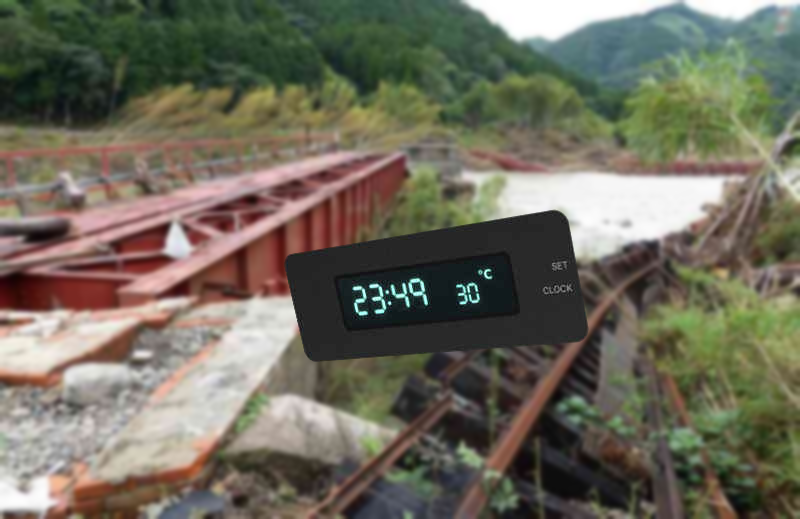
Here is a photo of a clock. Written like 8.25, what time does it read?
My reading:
23.49
